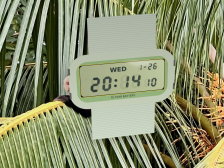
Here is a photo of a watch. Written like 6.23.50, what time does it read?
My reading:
20.14.10
